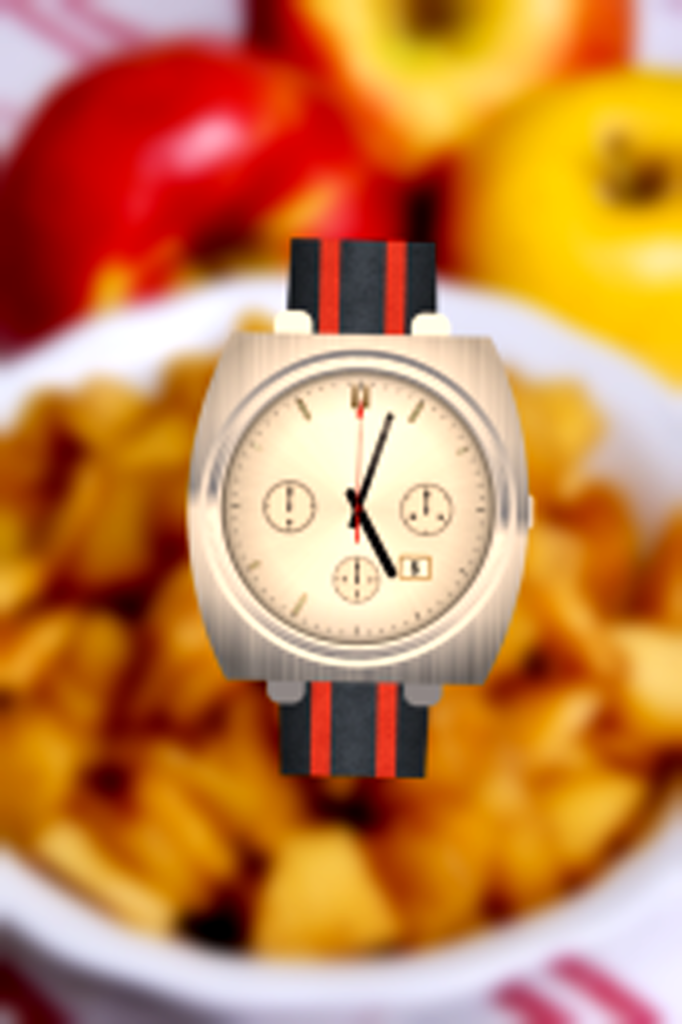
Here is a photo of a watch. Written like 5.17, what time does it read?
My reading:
5.03
